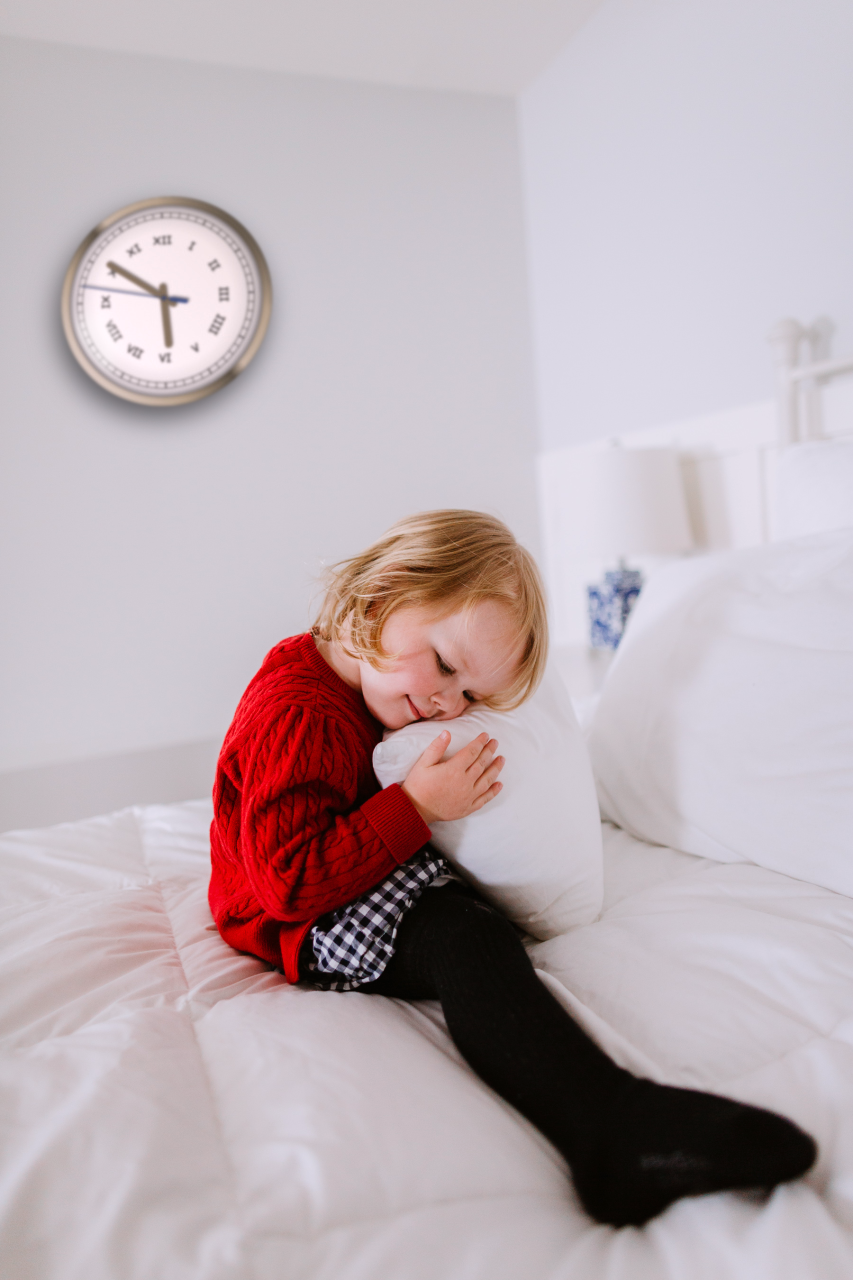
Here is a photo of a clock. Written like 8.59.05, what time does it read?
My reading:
5.50.47
